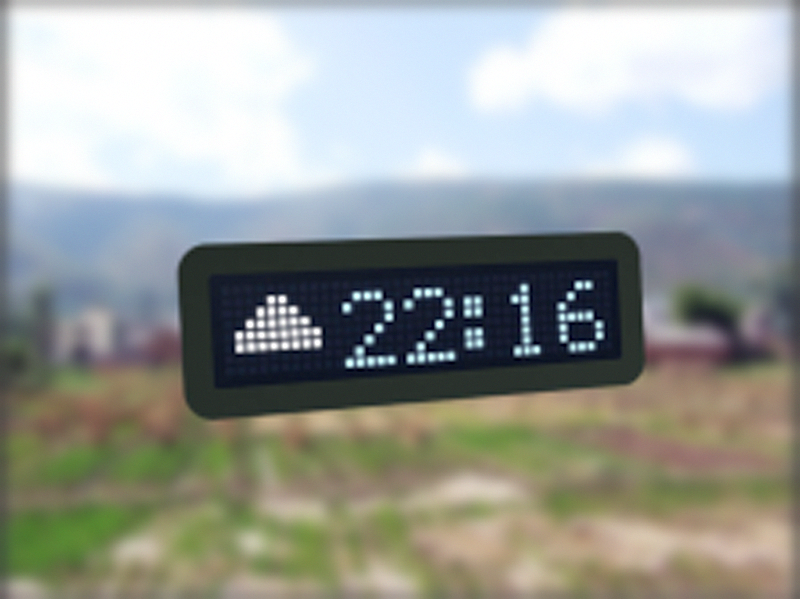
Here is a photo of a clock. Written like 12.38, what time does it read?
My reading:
22.16
